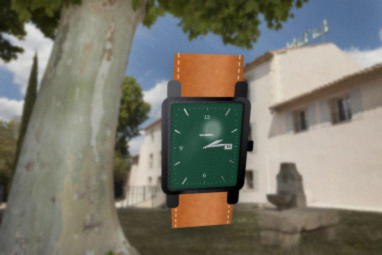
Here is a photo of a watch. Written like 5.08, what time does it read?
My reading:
2.14
